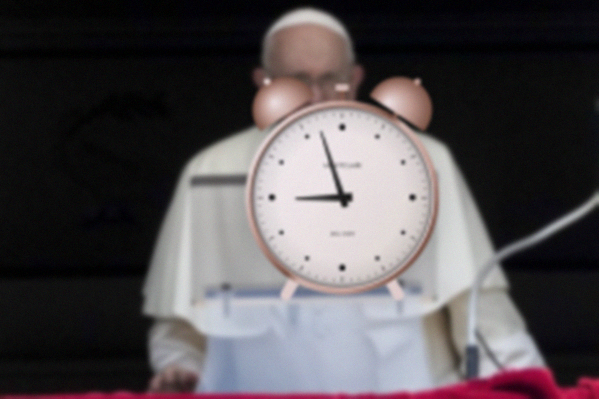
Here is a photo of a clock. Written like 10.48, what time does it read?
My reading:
8.57
